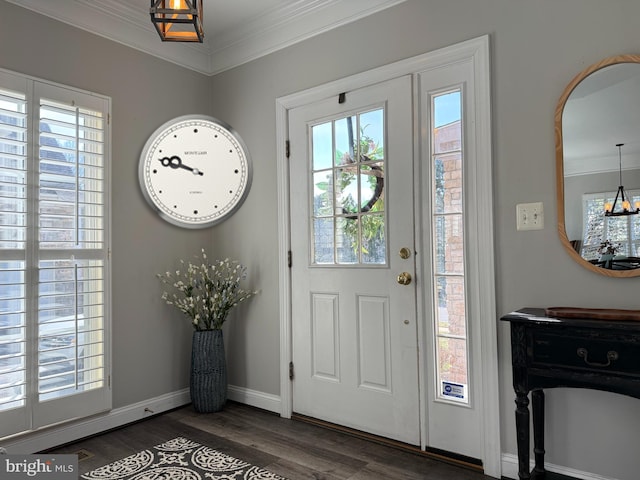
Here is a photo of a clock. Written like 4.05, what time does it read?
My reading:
9.48
